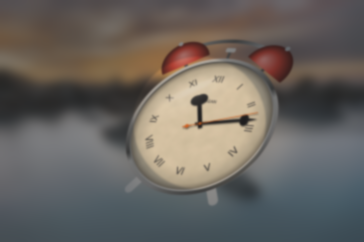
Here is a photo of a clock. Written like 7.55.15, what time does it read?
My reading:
11.13.12
